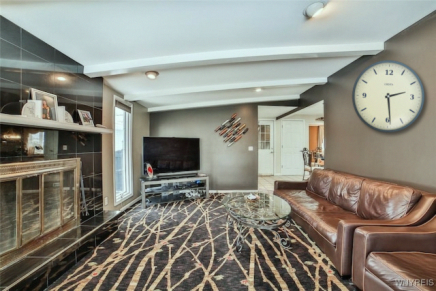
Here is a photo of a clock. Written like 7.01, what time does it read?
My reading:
2.29
